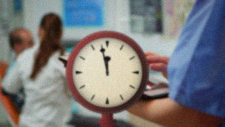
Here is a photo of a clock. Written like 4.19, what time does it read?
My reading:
11.58
